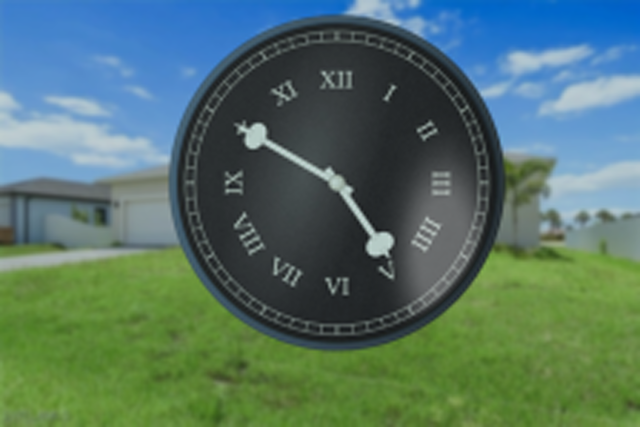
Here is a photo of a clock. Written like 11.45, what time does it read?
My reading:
4.50
